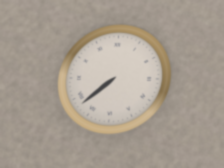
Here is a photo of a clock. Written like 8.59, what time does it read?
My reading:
7.38
